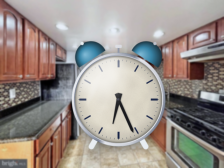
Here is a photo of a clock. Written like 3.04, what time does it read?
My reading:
6.26
